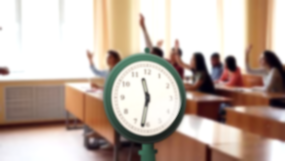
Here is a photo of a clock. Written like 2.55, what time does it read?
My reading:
11.32
